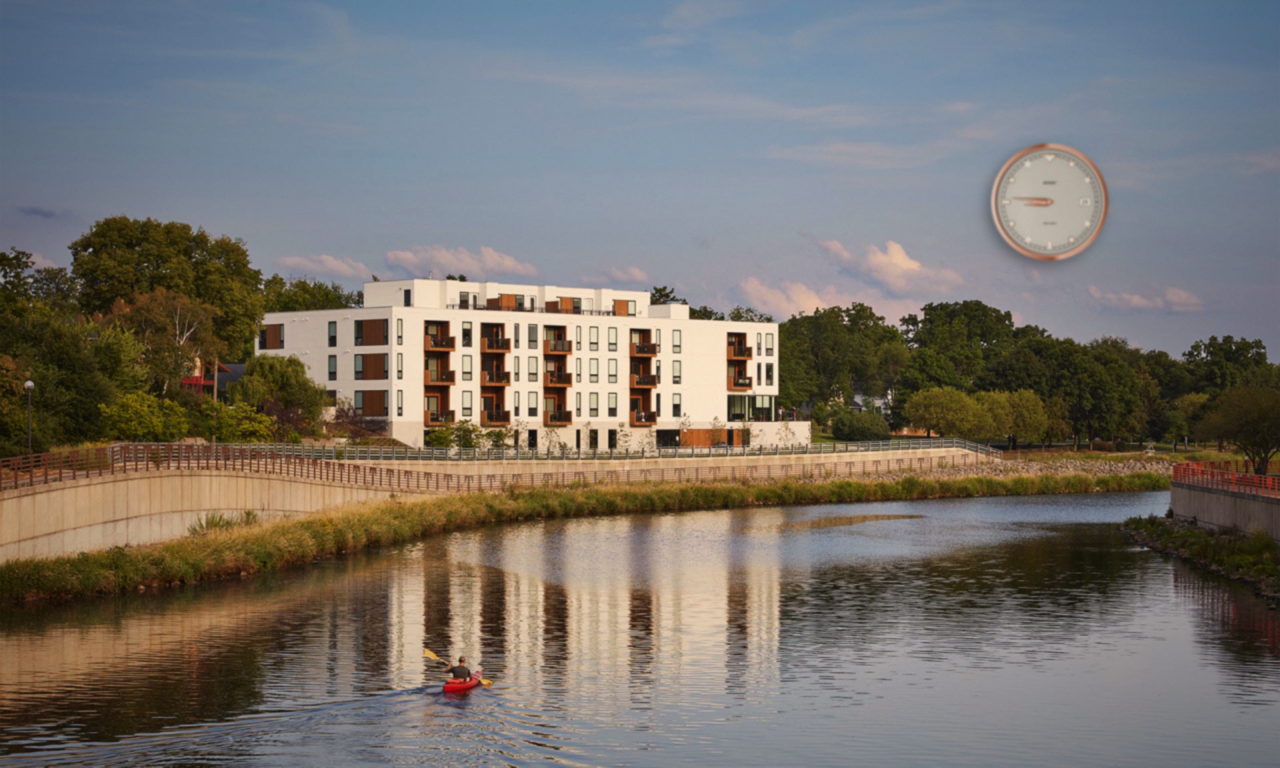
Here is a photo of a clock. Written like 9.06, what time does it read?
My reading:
8.46
